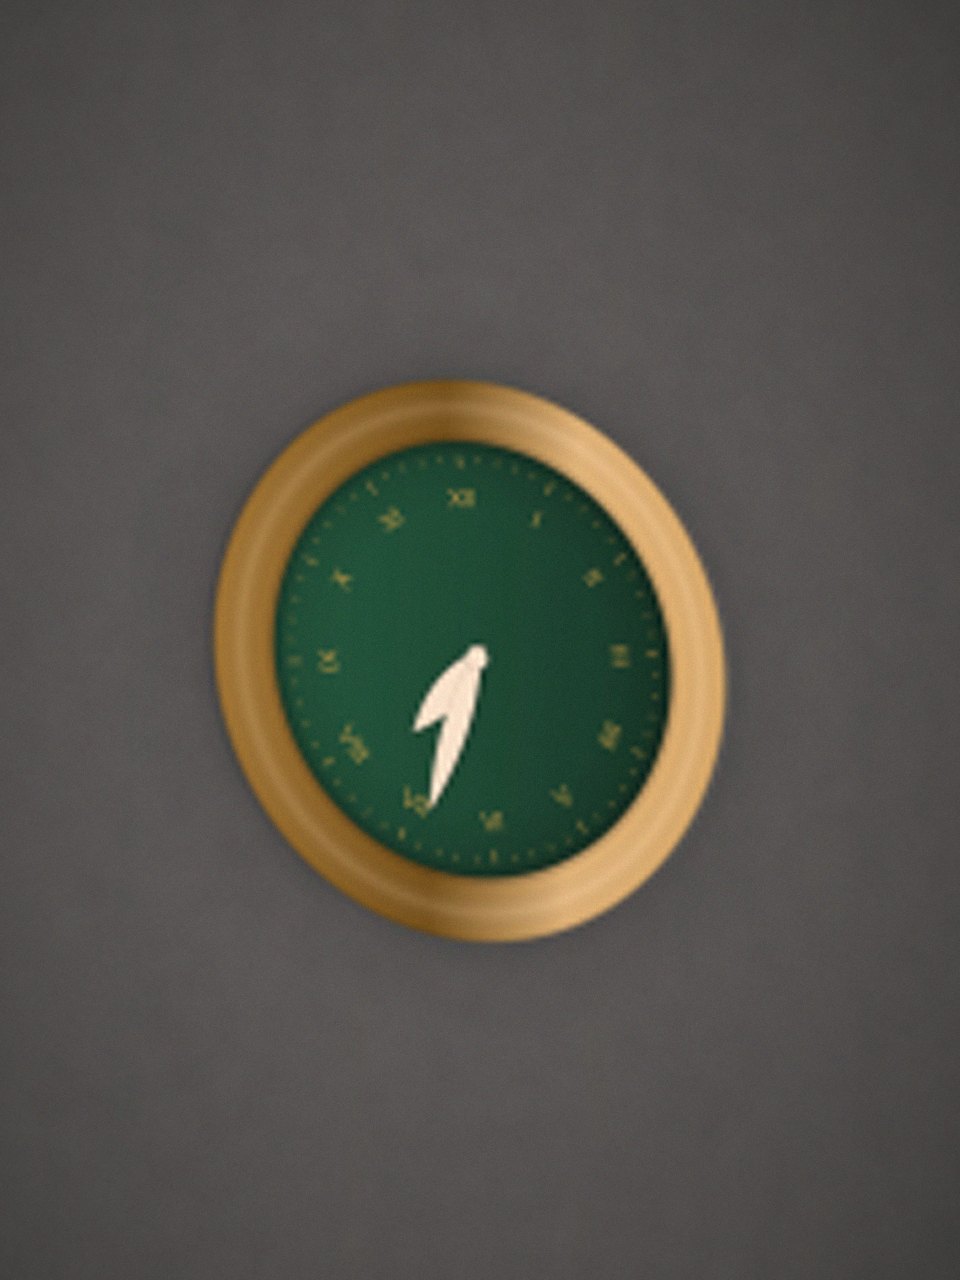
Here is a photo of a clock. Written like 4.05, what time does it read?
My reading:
7.34
